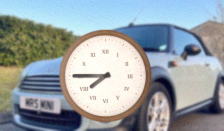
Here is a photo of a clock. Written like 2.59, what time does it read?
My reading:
7.45
